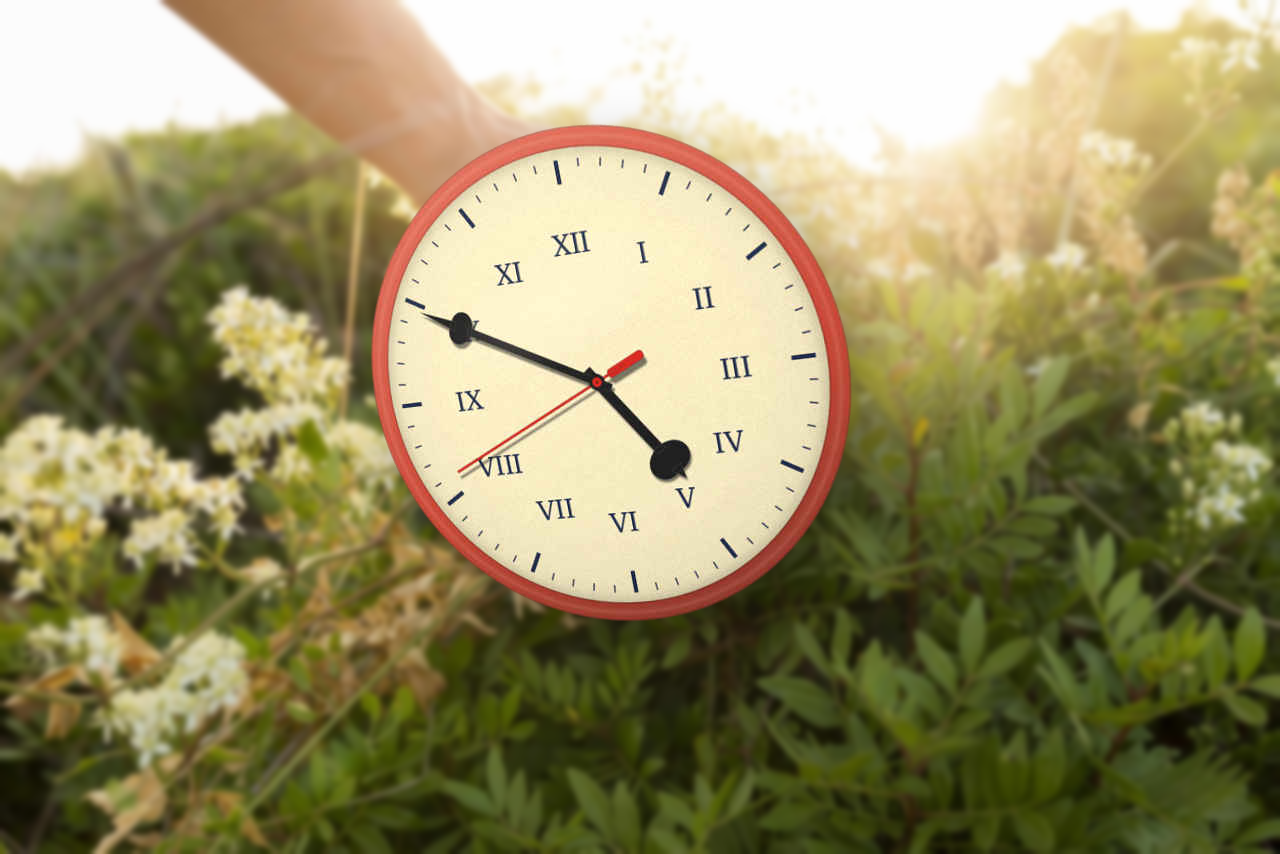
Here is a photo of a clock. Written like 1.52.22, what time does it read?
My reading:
4.49.41
